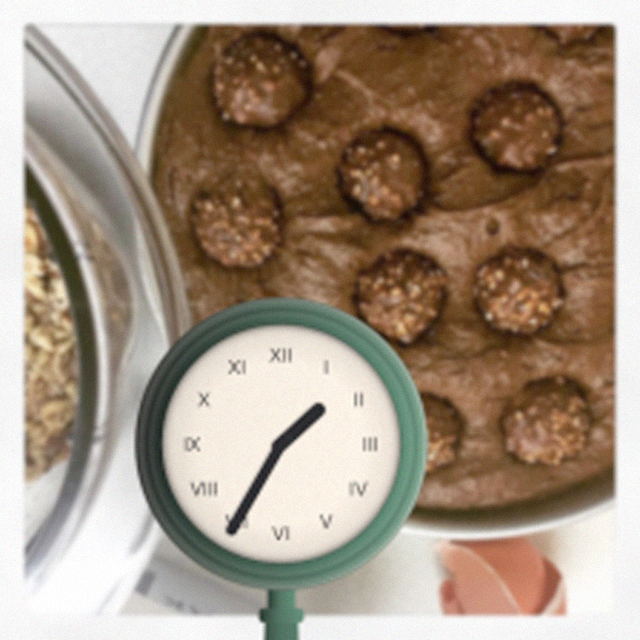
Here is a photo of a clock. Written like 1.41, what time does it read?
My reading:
1.35
